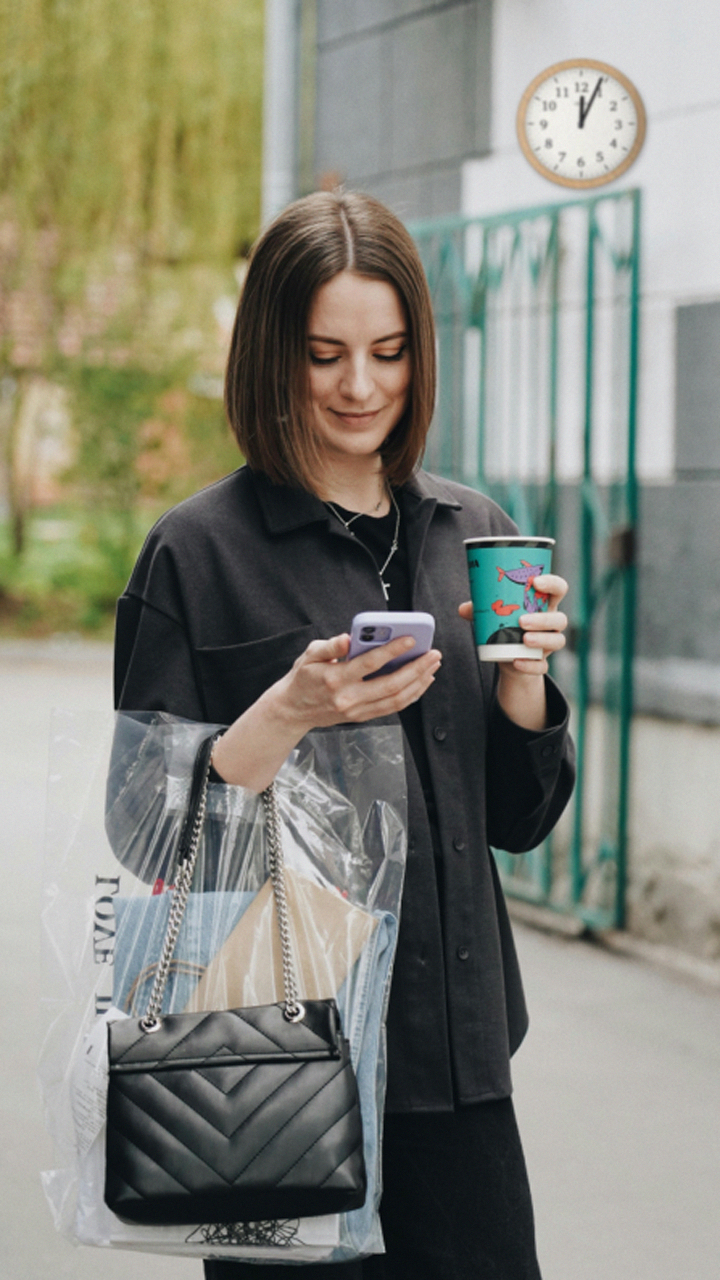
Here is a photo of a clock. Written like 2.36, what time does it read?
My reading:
12.04
